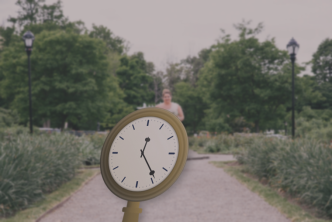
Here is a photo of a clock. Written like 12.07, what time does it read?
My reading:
12.24
